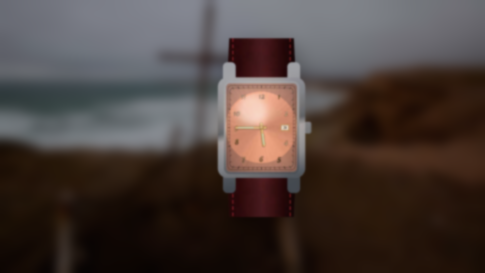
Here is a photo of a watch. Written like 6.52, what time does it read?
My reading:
5.45
